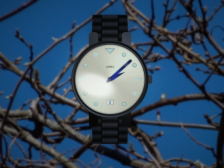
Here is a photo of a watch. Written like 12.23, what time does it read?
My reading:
2.08
